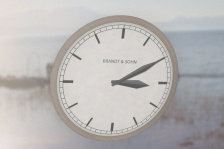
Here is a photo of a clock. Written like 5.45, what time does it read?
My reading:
3.10
